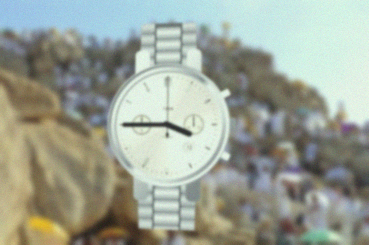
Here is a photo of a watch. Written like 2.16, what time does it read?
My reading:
3.45
